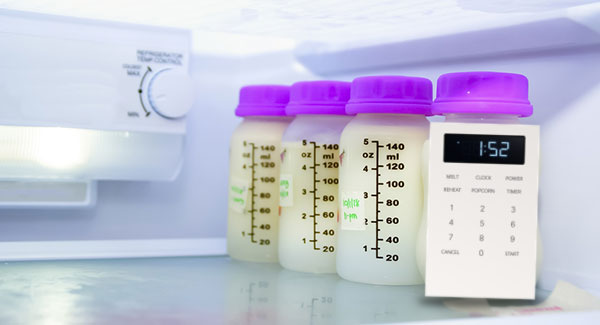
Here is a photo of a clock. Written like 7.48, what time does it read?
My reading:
1.52
